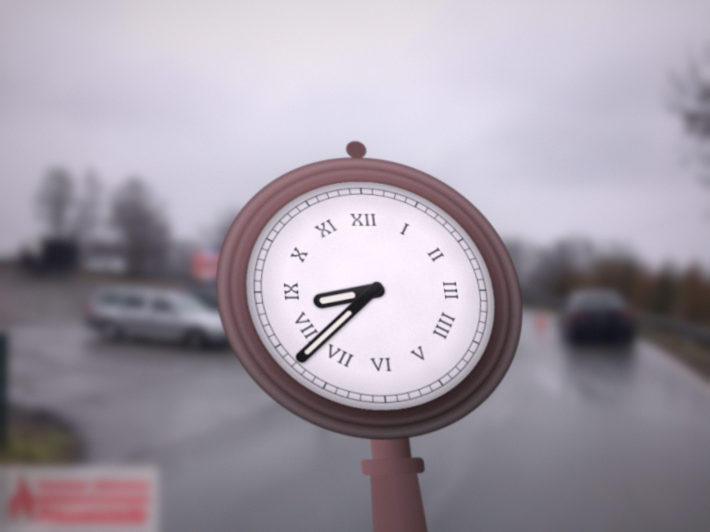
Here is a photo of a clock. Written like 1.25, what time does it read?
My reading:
8.38
